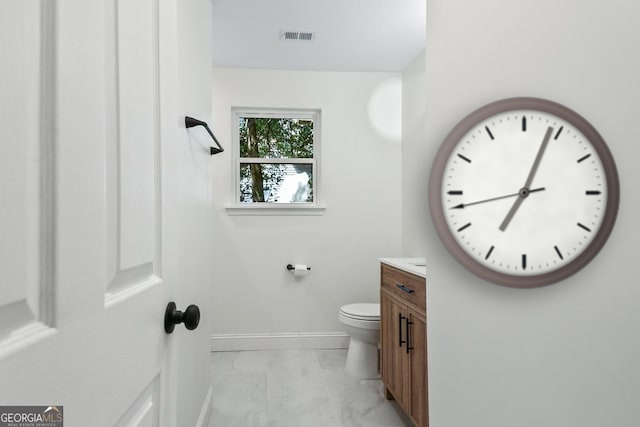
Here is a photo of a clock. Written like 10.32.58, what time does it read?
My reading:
7.03.43
